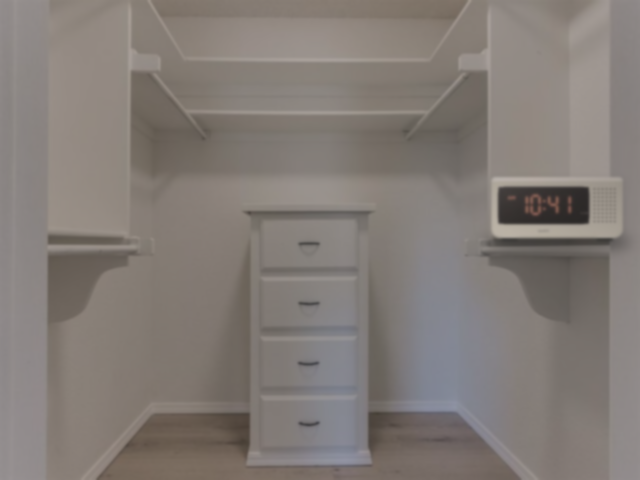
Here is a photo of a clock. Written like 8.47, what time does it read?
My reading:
10.41
